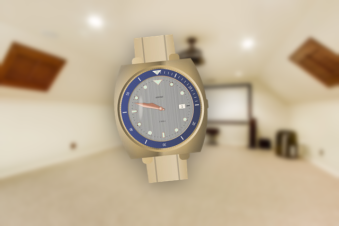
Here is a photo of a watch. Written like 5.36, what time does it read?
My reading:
9.48
